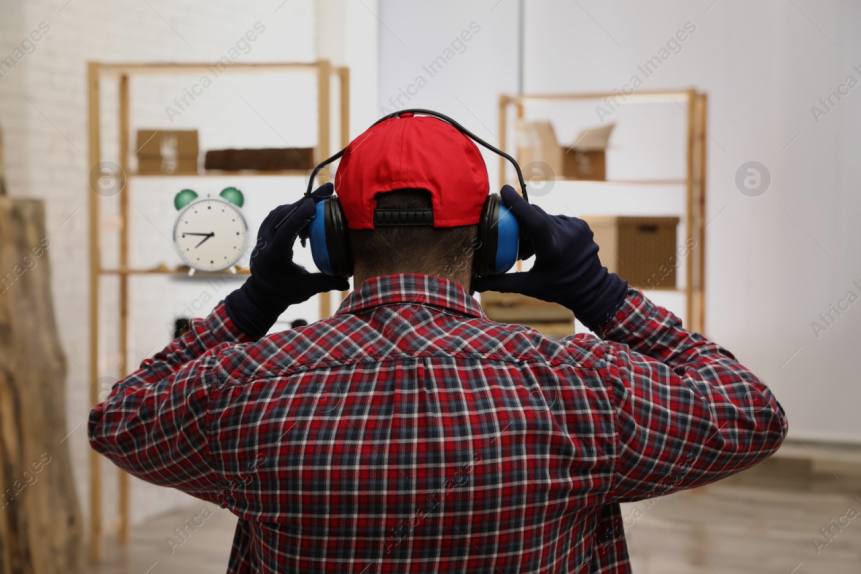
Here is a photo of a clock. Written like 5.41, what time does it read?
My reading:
7.46
